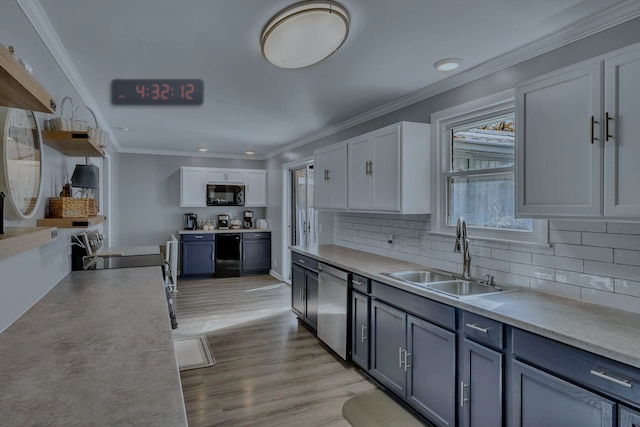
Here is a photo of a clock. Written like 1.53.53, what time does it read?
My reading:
4.32.12
